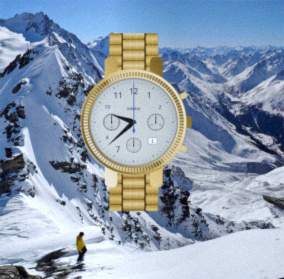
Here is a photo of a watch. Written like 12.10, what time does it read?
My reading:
9.38
